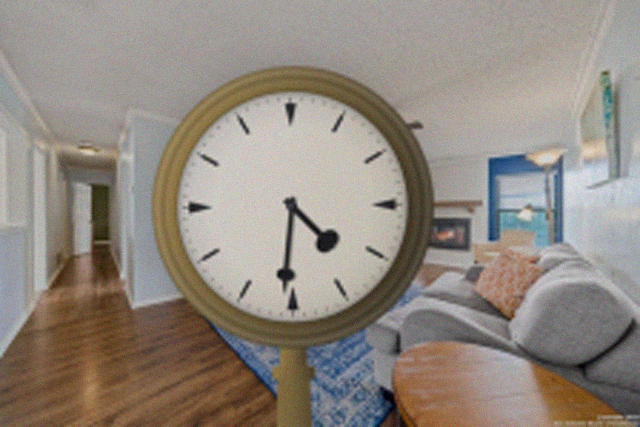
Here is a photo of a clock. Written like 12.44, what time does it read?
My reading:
4.31
